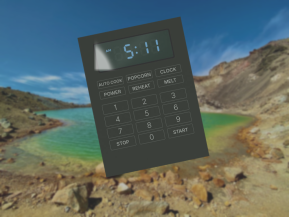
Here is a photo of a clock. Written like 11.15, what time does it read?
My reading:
5.11
